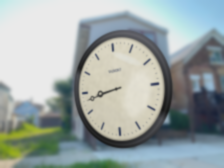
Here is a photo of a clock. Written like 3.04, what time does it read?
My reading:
8.43
